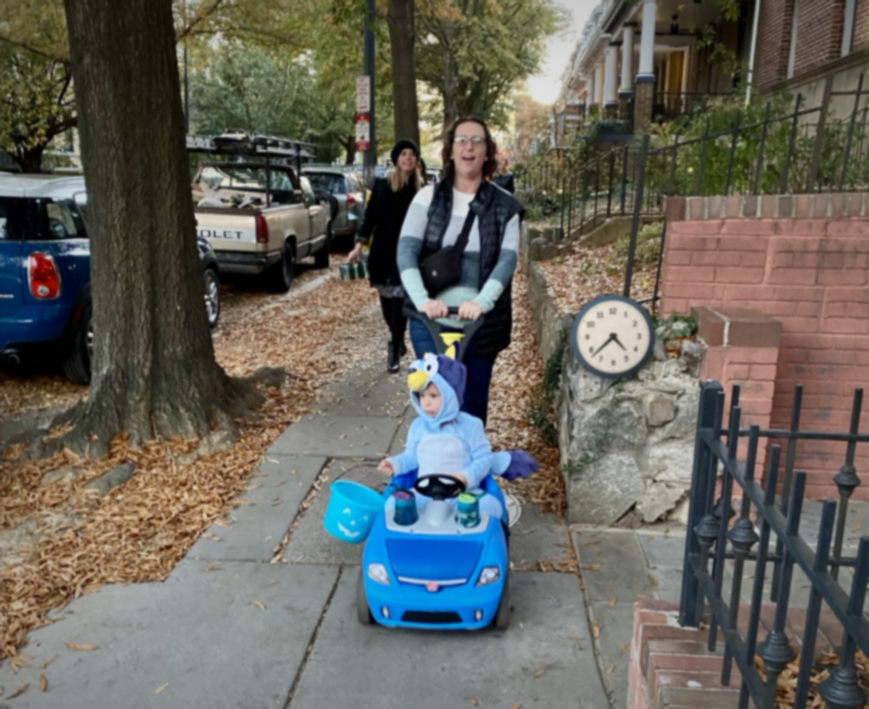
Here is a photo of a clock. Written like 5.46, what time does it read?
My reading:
4.38
